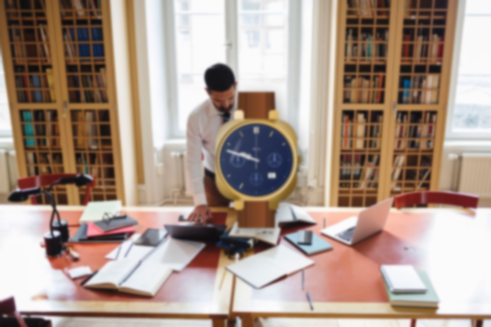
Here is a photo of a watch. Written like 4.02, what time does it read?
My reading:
9.48
